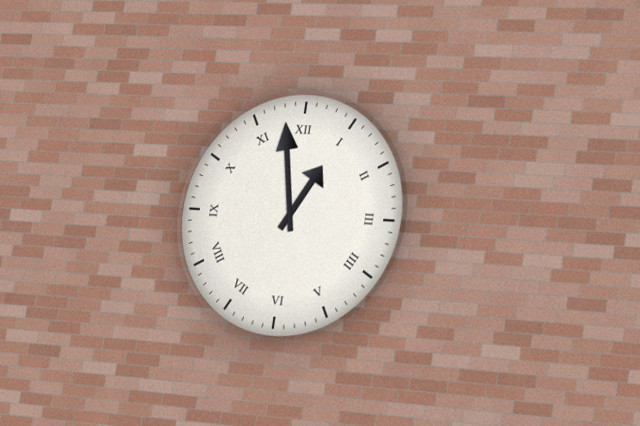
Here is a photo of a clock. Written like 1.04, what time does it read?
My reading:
12.58
